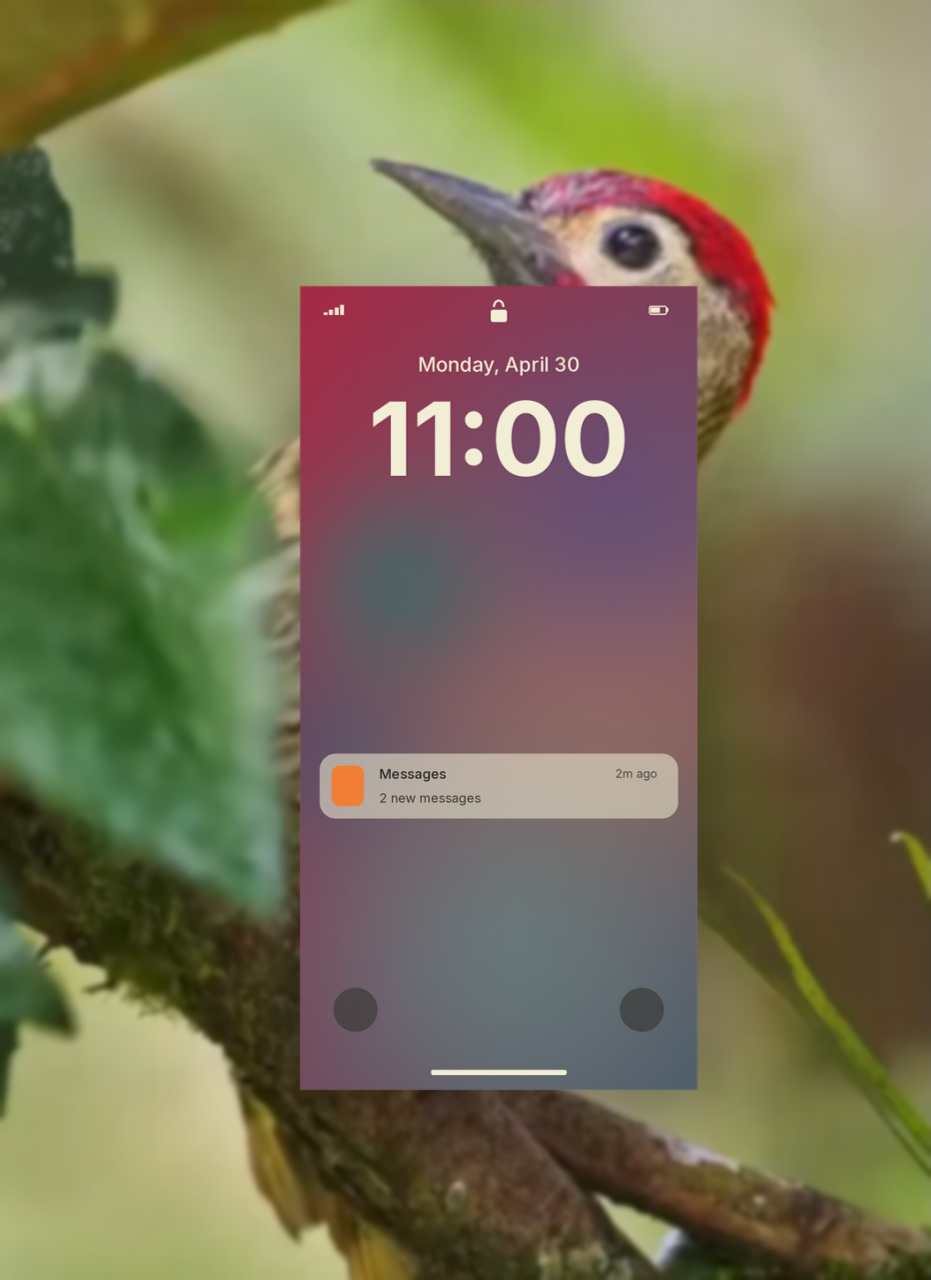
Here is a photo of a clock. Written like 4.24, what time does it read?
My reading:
11.00
